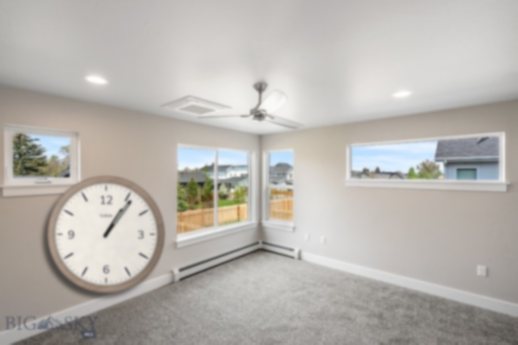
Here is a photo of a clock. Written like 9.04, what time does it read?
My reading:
1.06
